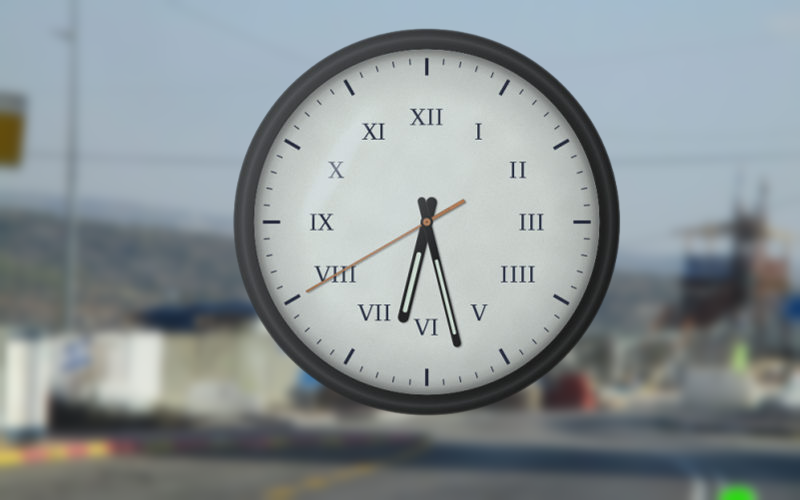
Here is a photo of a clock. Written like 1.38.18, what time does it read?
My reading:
6.27.40
